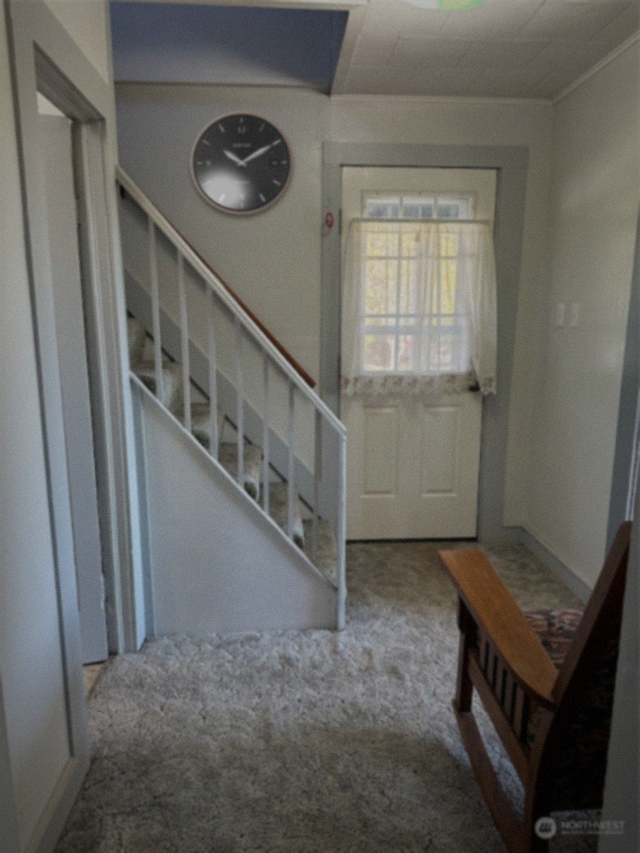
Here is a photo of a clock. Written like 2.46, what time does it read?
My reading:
10.10
